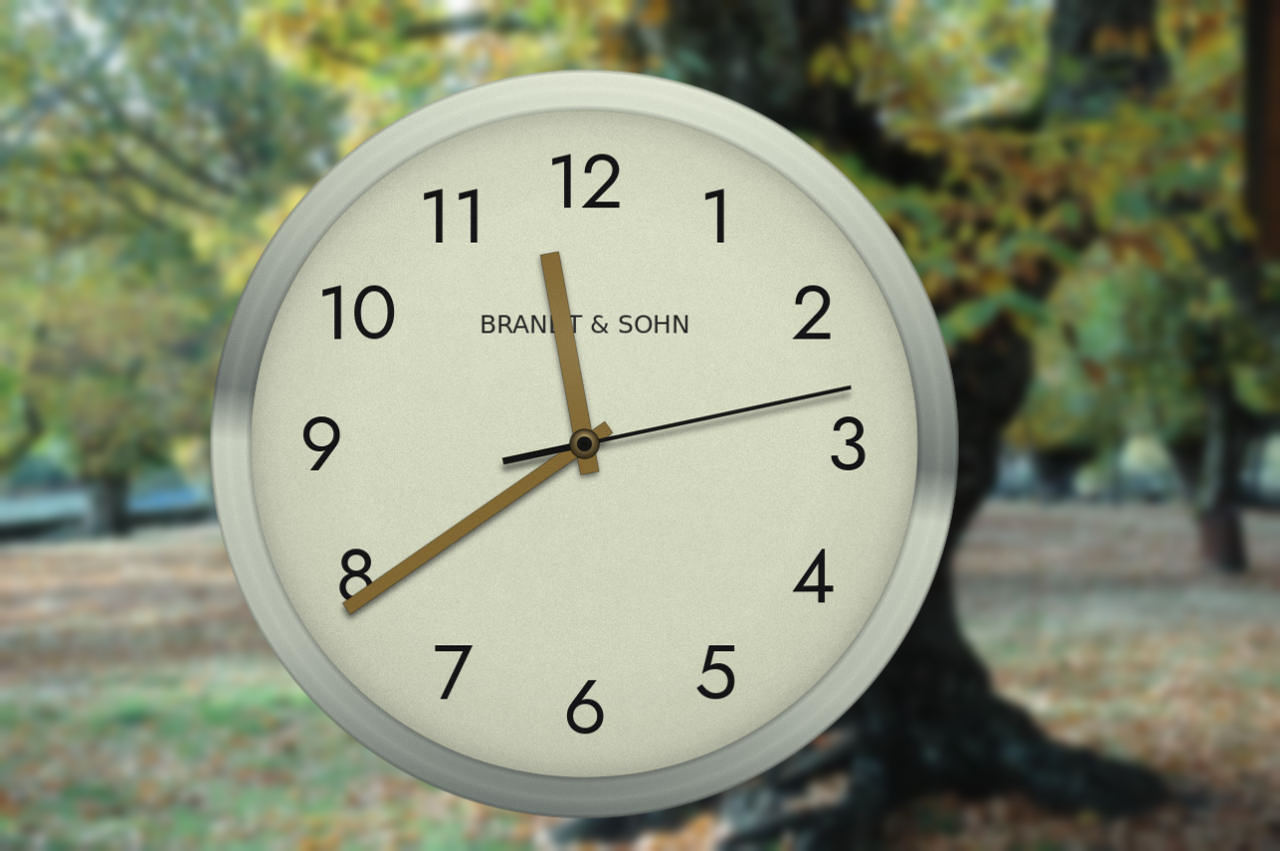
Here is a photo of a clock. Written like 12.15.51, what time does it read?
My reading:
11.39.13
